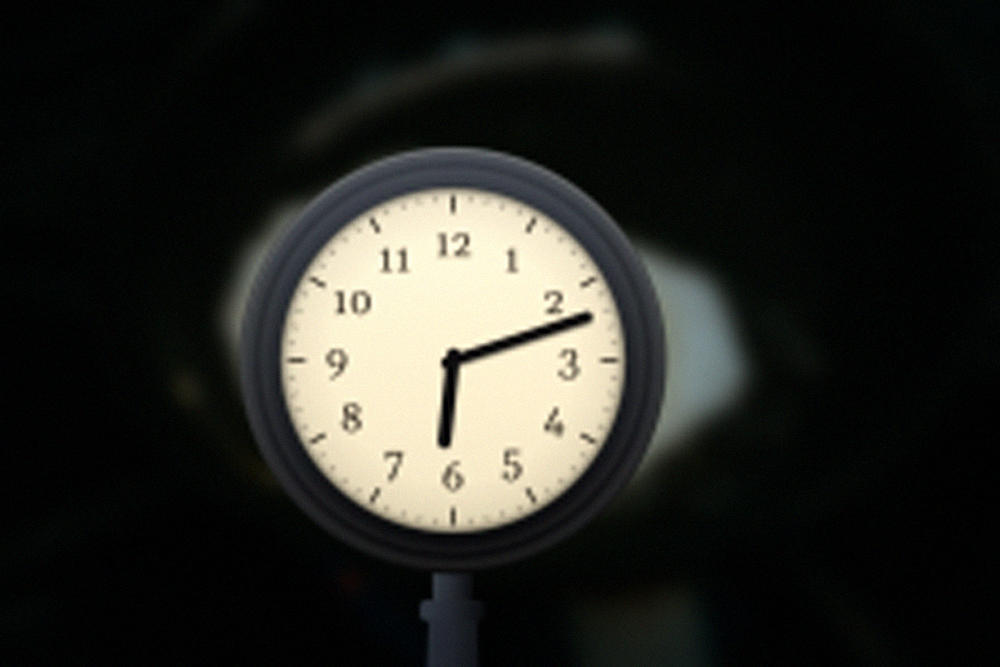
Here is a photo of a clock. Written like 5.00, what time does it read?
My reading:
6.12
